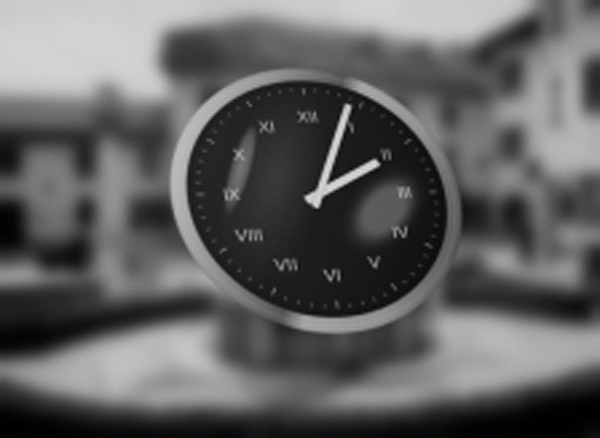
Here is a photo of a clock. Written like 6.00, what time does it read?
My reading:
2.04
